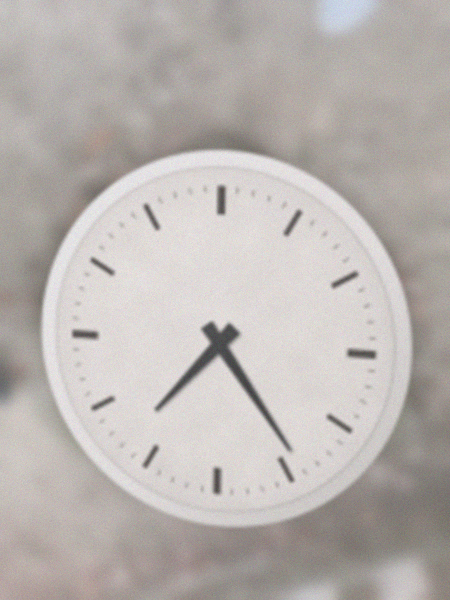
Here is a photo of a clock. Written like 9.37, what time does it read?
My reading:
7.24
